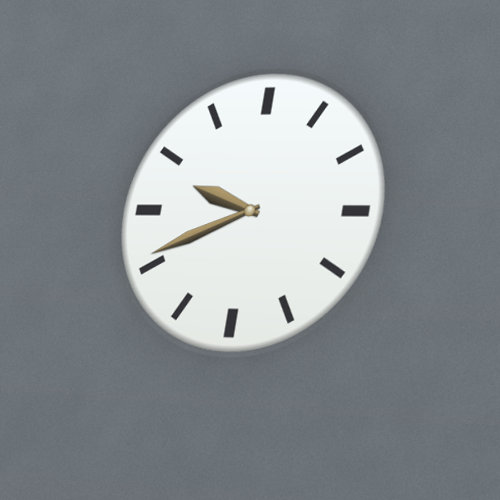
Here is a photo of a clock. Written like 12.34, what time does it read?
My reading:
9.41
